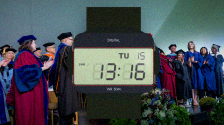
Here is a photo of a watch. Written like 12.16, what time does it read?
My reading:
13.16
